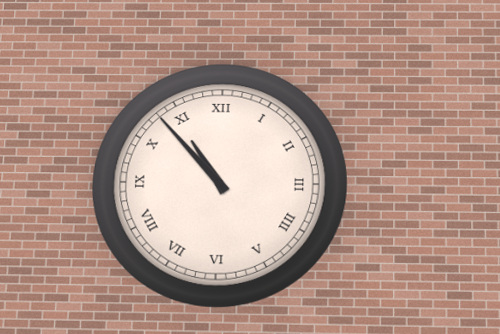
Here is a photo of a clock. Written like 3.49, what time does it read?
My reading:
10.53
